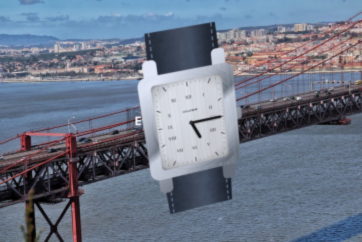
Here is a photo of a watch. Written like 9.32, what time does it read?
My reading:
5.15
